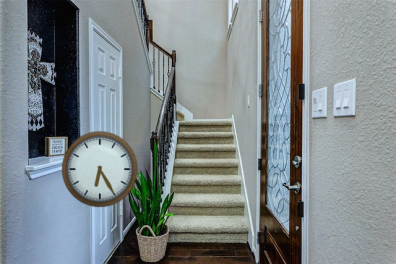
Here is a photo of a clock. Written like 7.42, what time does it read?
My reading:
6.25
